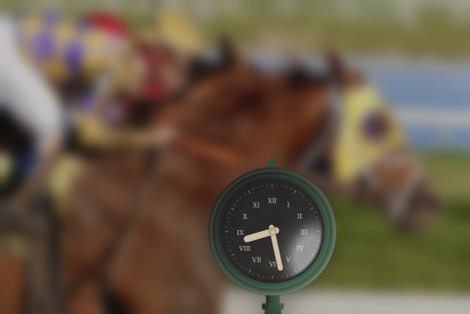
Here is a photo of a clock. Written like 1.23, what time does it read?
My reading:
8.28
